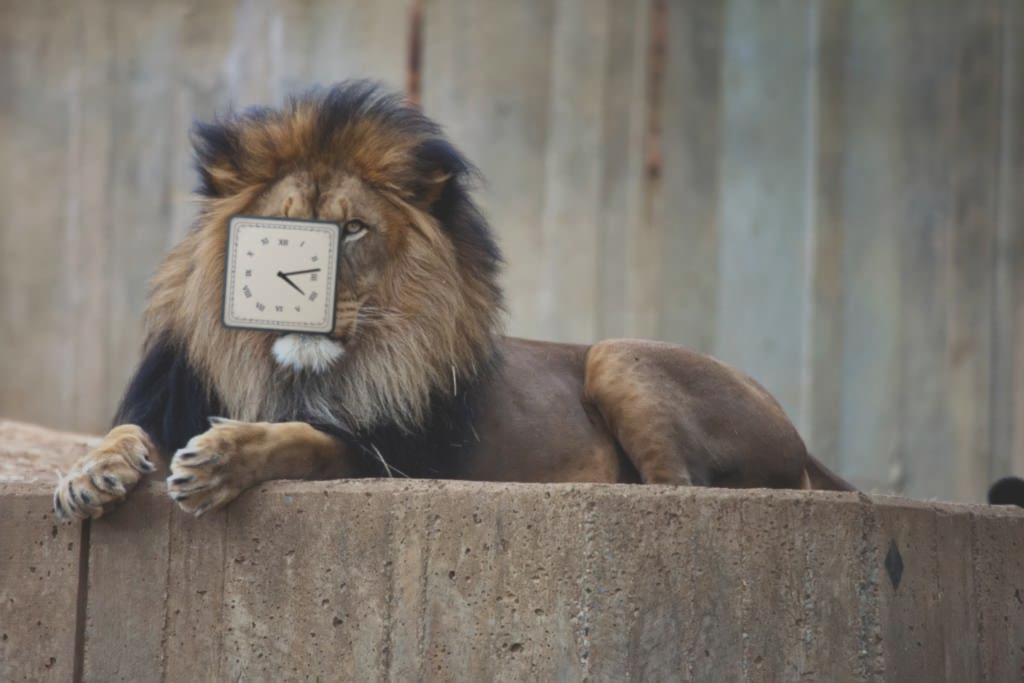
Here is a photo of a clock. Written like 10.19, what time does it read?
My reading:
4.13
